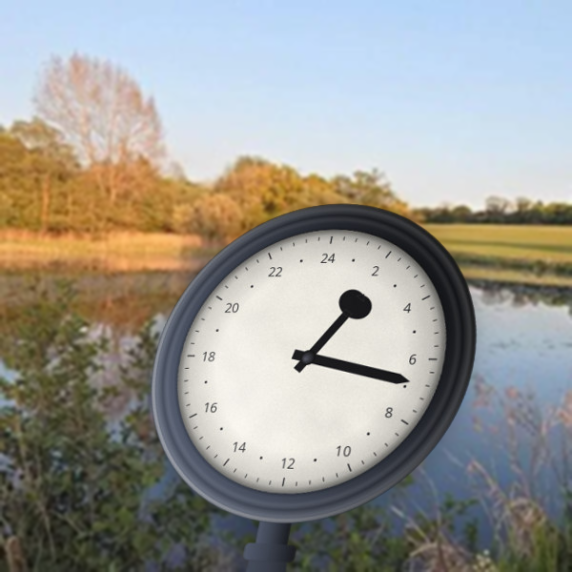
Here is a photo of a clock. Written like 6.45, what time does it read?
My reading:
2.17
